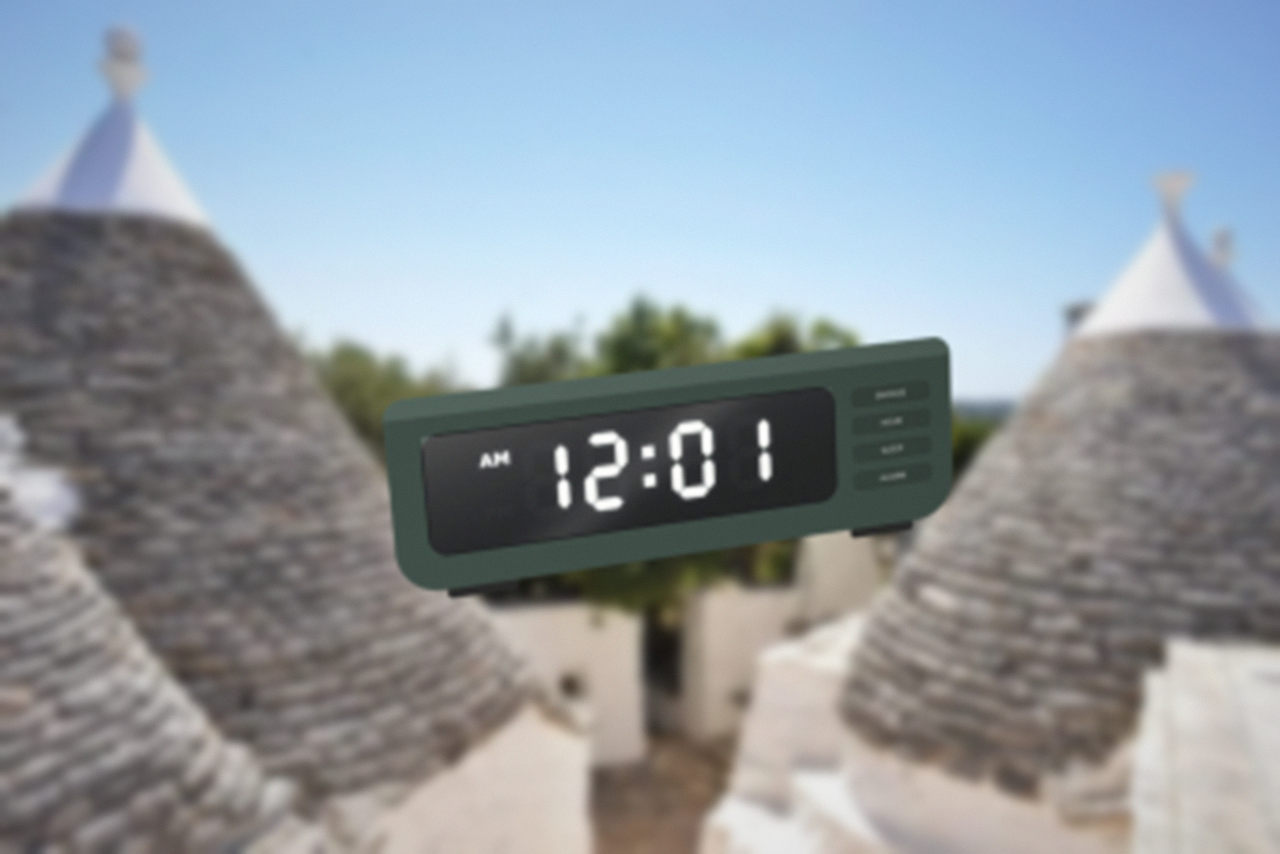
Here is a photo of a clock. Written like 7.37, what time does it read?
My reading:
12.01
